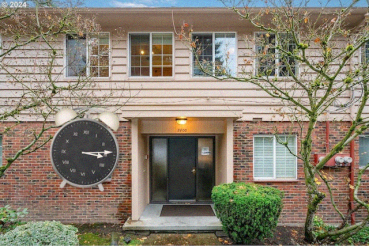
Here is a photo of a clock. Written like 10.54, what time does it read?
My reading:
3.14
